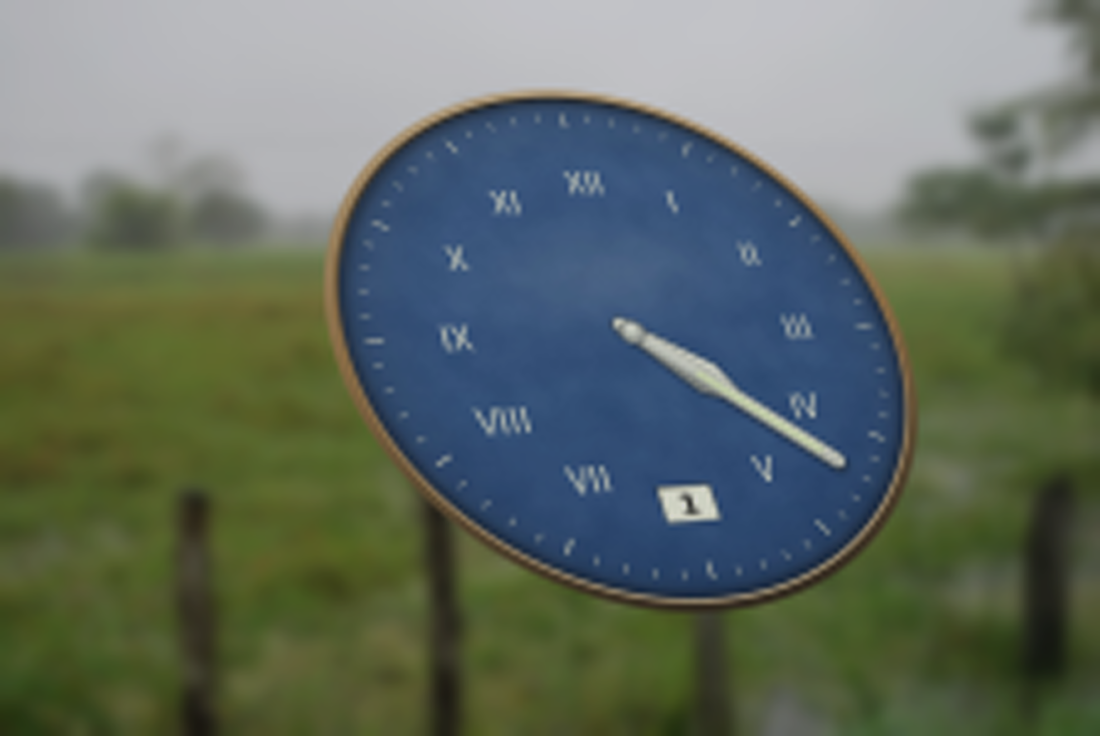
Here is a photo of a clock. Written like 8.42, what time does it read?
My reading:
4.22
